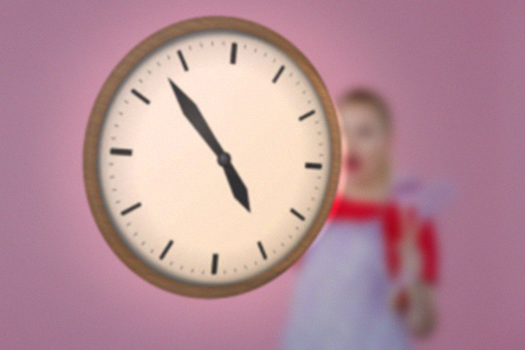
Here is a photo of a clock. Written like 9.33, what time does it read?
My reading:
4.53
